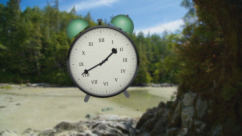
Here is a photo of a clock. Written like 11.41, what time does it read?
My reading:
1.41
